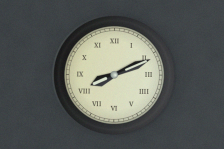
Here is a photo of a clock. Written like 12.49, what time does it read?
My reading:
8.11
